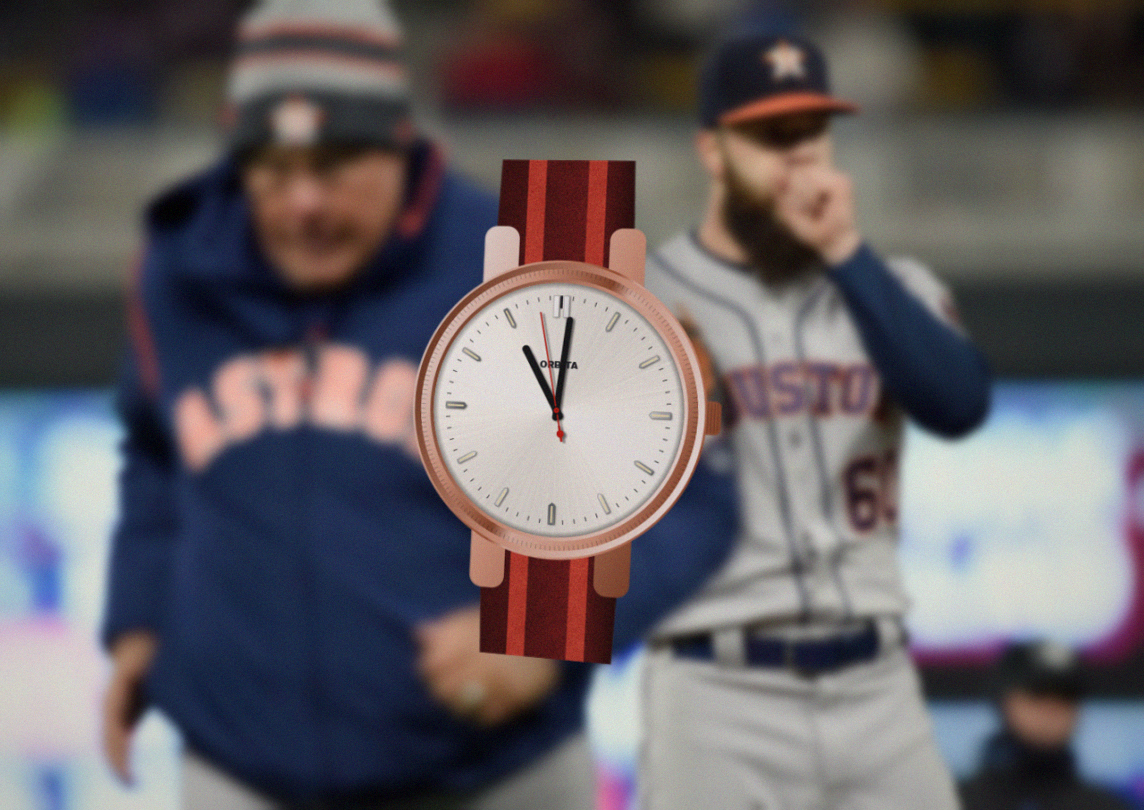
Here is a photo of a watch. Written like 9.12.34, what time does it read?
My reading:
11.00.58
